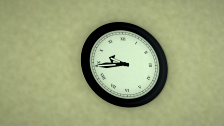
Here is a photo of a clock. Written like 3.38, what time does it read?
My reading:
9.44
